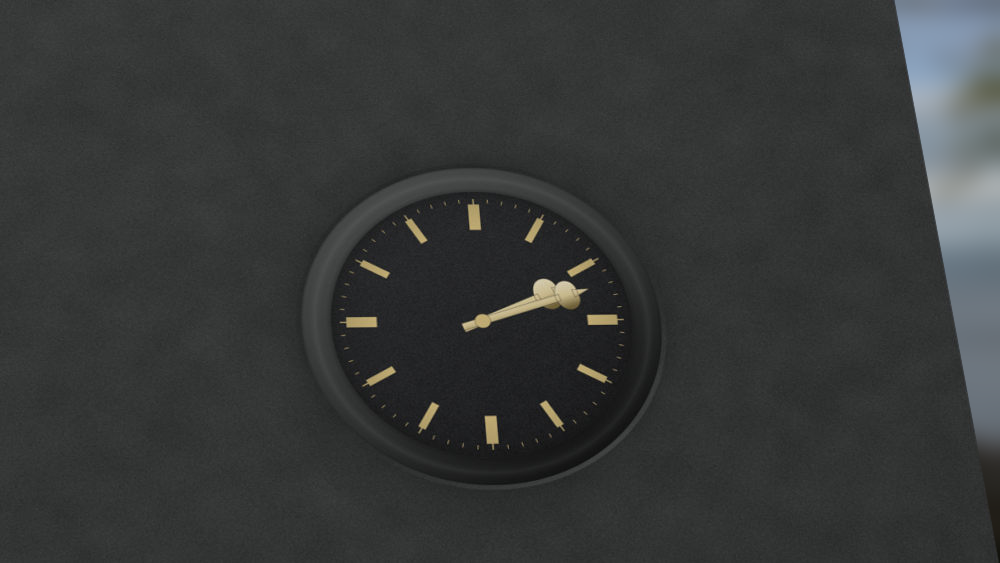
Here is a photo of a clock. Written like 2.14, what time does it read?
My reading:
2.12
